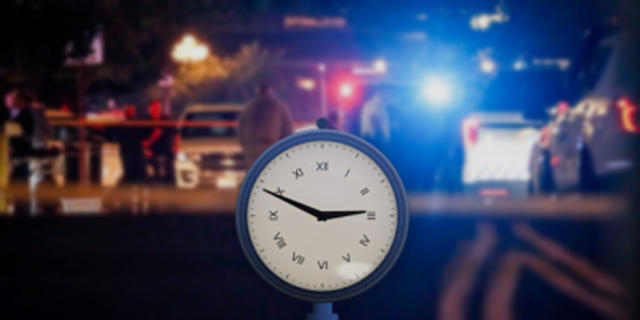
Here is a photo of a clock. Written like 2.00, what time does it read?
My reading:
2.49
